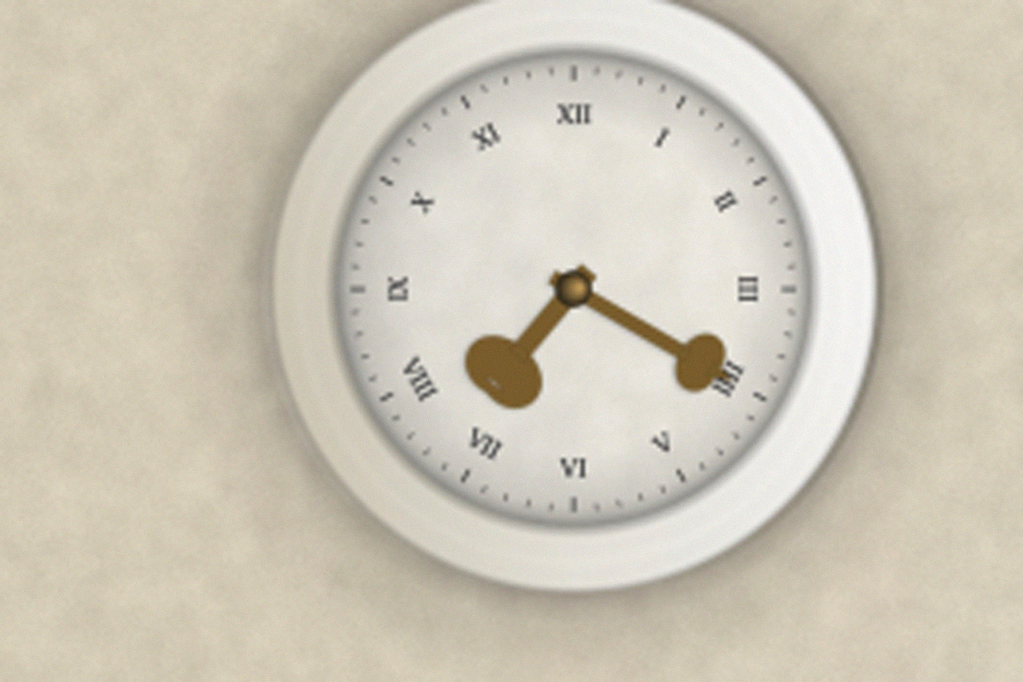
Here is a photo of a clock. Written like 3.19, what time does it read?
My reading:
7.20
